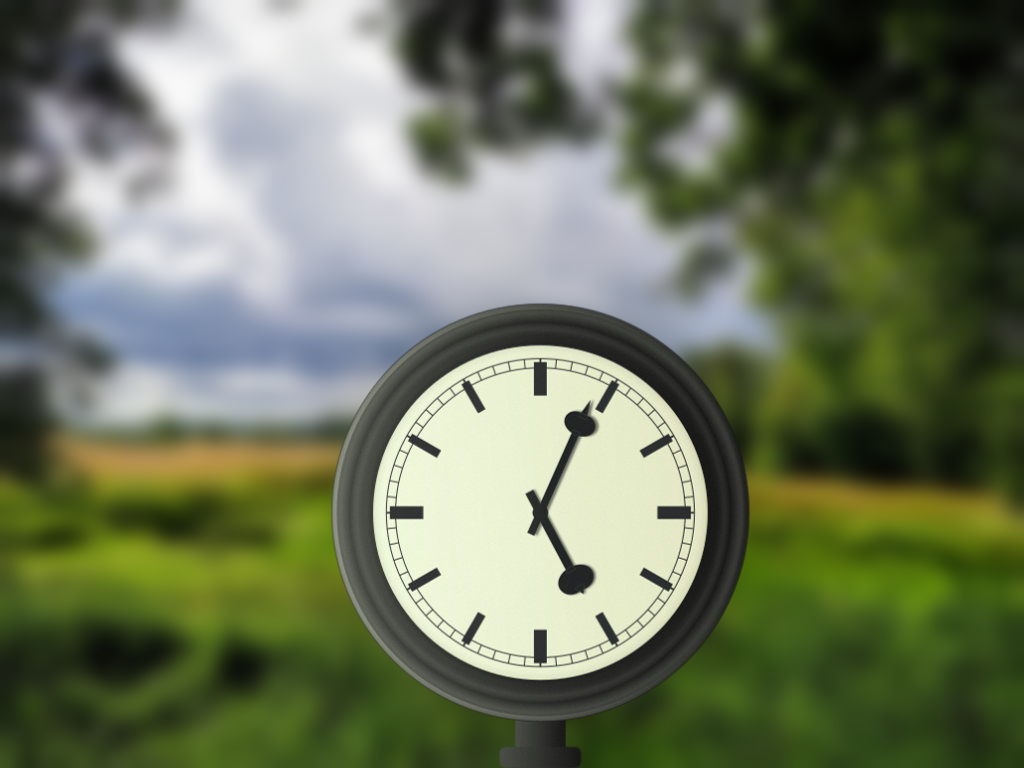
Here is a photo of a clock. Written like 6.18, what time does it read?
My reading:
5.04
